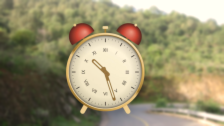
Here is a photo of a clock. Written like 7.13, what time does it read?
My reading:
10.27
